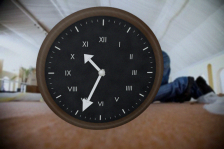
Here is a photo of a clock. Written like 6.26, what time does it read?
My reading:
10.34
